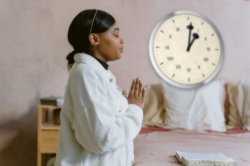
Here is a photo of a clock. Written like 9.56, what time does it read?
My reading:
1.01
